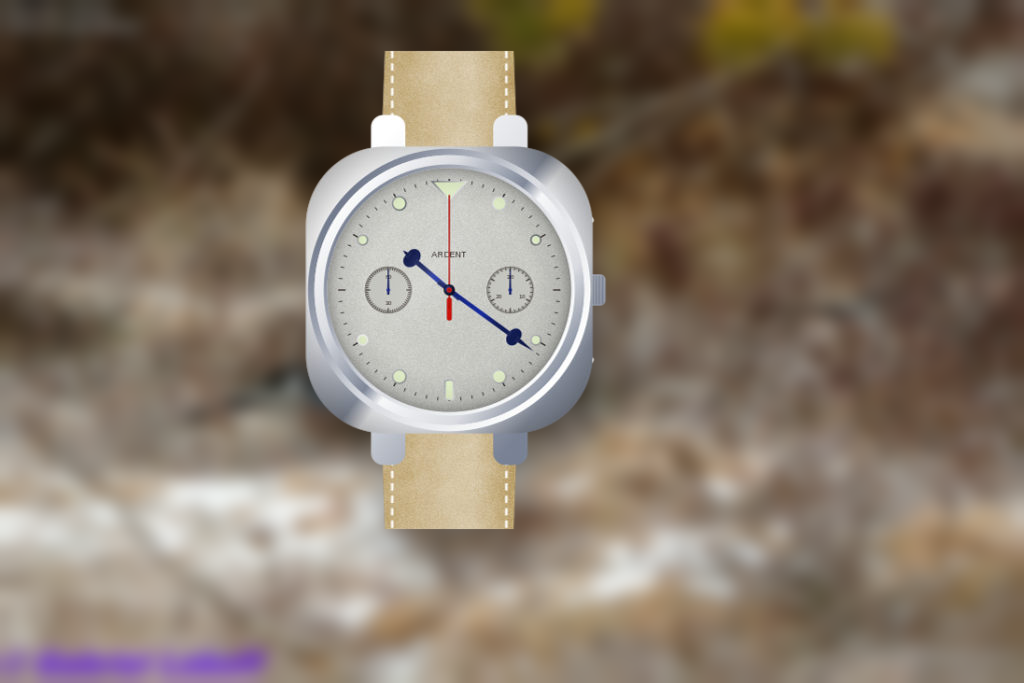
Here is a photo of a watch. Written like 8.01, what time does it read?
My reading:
10.21
